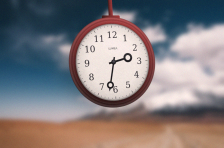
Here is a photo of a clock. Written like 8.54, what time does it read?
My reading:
2.32
